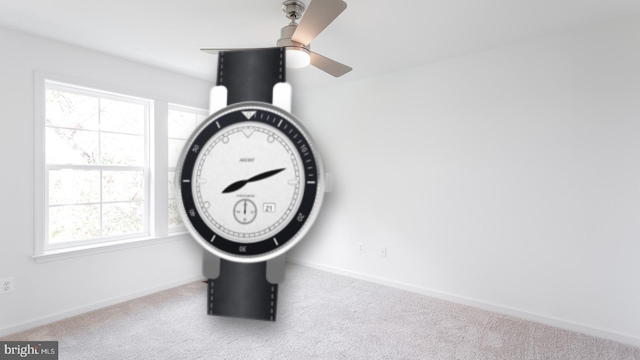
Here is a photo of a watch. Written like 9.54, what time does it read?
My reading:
8.12
